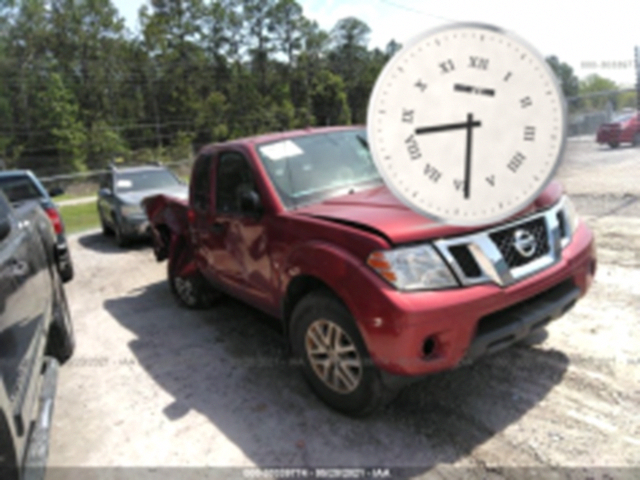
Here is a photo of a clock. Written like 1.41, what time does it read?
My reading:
8.29
